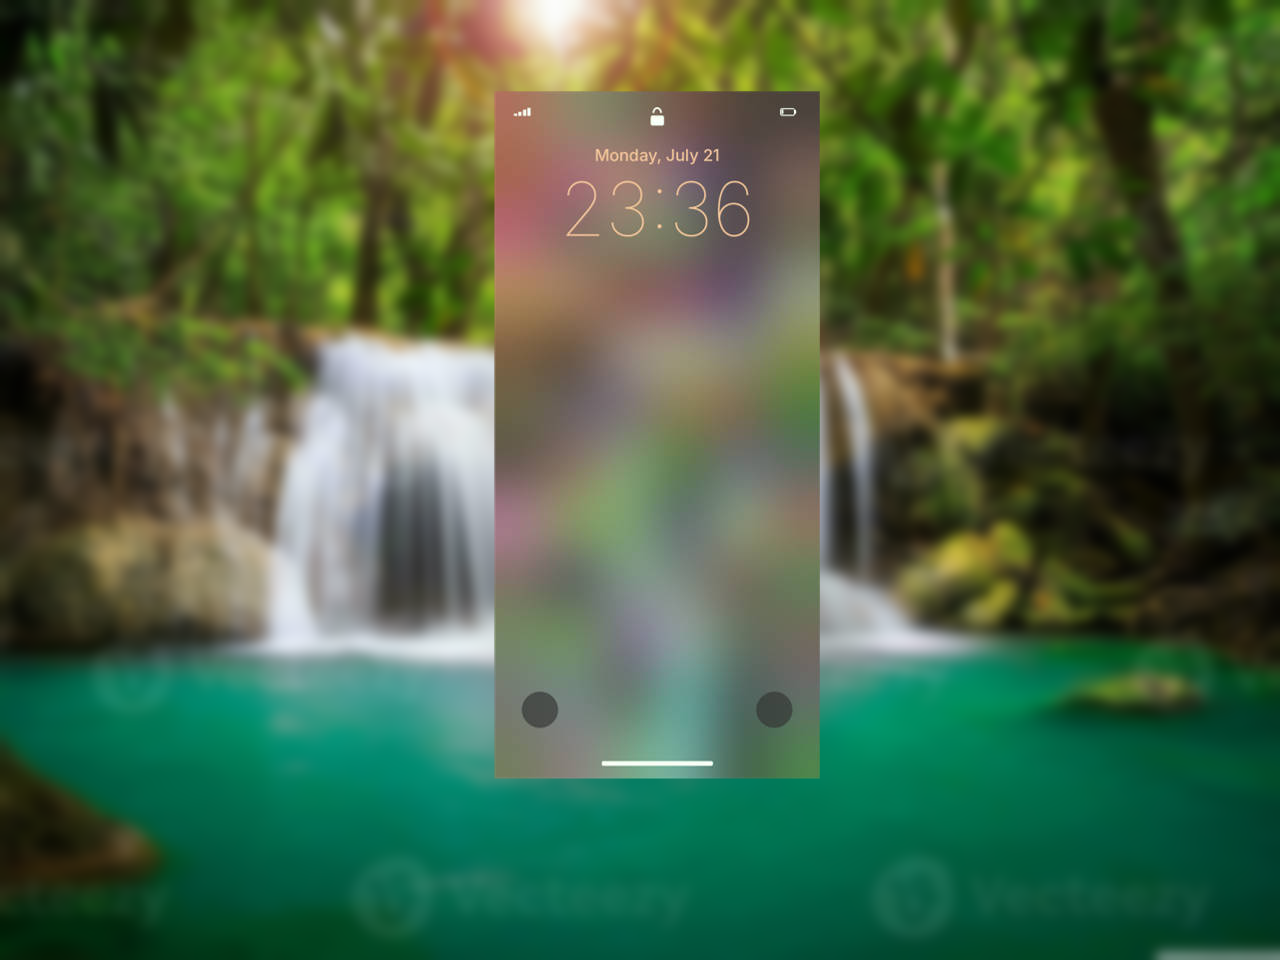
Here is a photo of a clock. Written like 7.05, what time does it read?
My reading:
23.36
